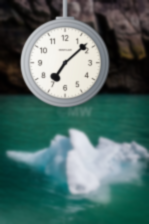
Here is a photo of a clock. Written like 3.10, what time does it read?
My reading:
7.08
